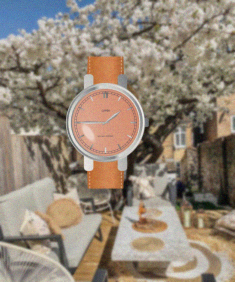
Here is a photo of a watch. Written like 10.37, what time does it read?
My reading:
1.45
